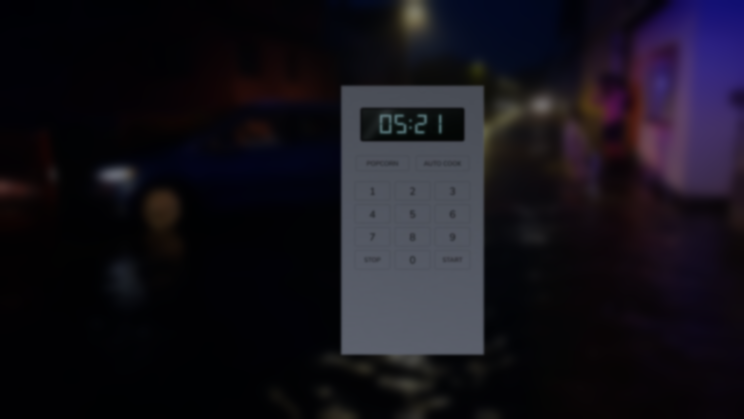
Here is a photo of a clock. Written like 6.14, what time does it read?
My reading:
5.21
